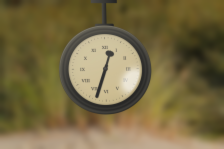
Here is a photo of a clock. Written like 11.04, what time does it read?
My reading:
12.33
